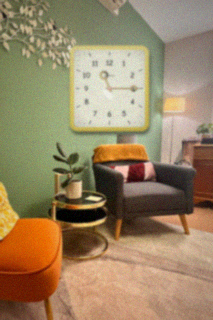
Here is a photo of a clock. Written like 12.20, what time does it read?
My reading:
11.15
